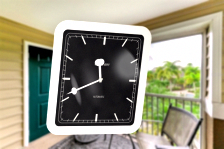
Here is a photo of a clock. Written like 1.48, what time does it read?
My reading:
11.41
